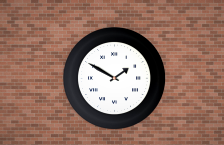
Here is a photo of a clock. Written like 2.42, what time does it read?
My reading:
1.50
